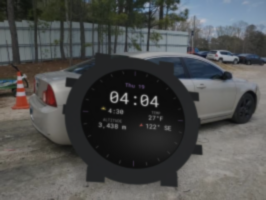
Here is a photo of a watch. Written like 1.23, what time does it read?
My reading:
4.04
